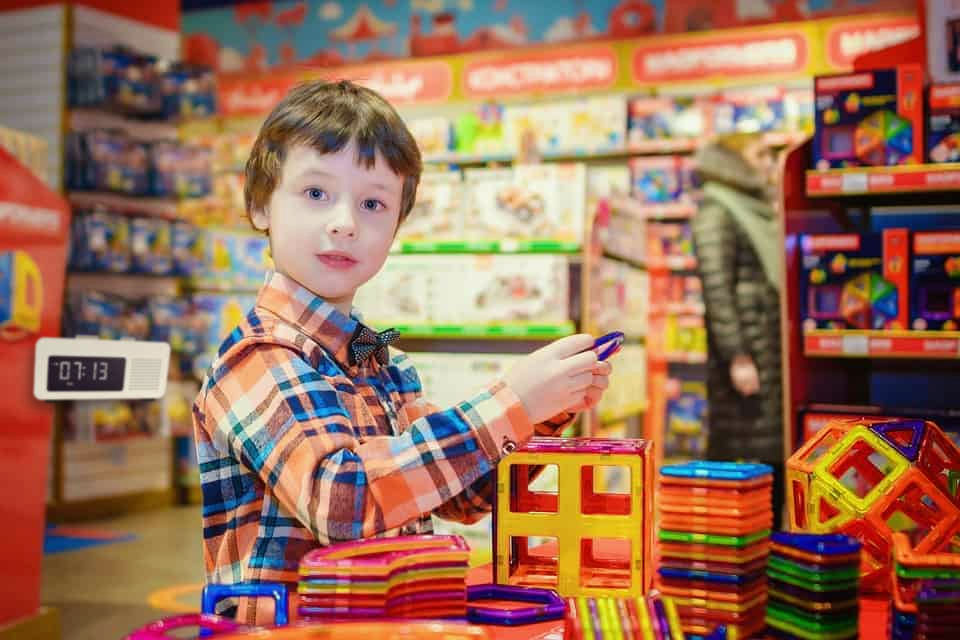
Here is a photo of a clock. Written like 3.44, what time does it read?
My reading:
7.13
